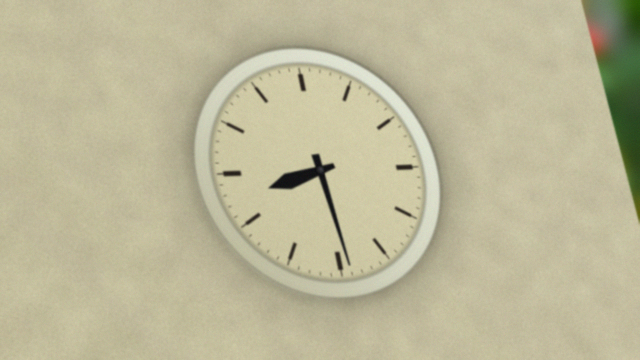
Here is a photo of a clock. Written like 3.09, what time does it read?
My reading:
8.29
